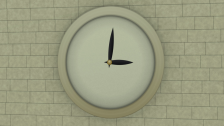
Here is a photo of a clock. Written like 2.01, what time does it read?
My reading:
3.01
